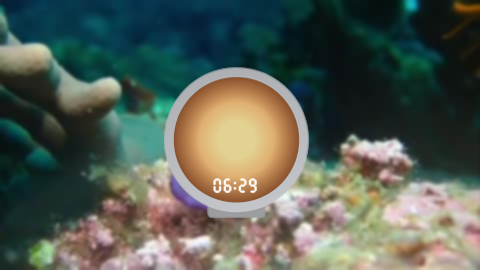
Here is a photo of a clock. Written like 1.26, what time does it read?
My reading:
6.29
